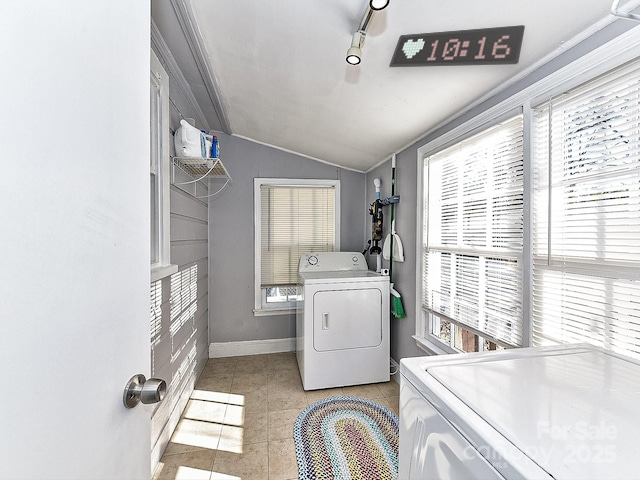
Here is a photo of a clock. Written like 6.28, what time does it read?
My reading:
10.16
